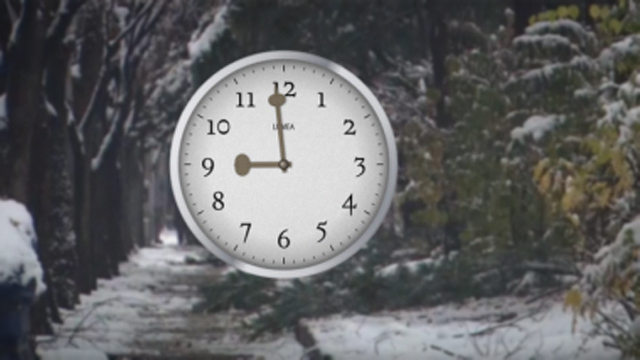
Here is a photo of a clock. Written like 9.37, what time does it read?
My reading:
8.59
